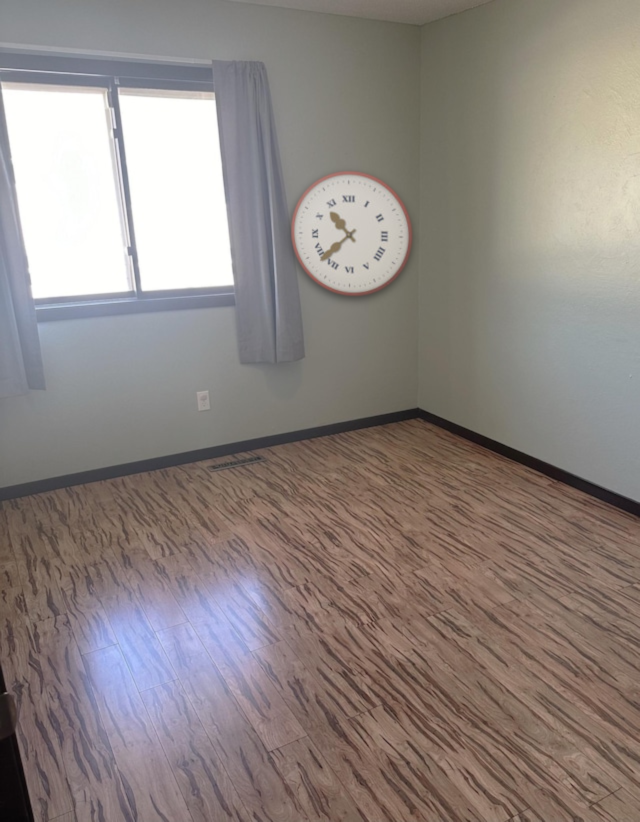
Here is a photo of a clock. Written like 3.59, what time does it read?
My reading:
10.38
